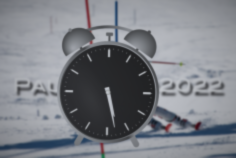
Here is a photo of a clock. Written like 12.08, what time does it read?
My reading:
5.28
